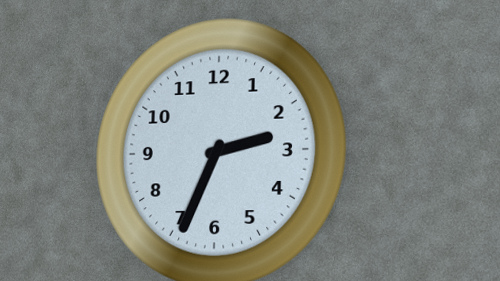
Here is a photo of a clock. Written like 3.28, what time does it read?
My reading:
2.34
